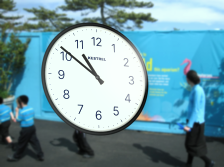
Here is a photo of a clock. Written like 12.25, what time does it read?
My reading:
10.51
